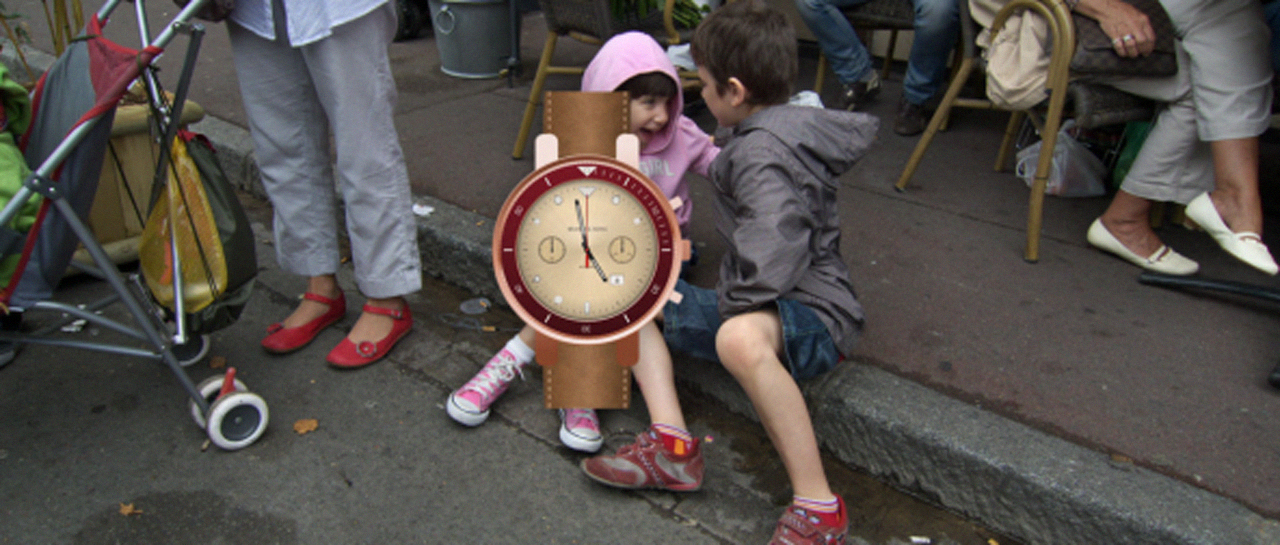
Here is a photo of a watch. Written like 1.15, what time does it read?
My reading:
4.58
